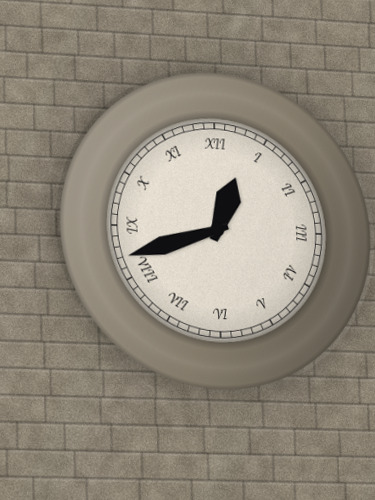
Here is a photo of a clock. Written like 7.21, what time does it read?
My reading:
12.42
